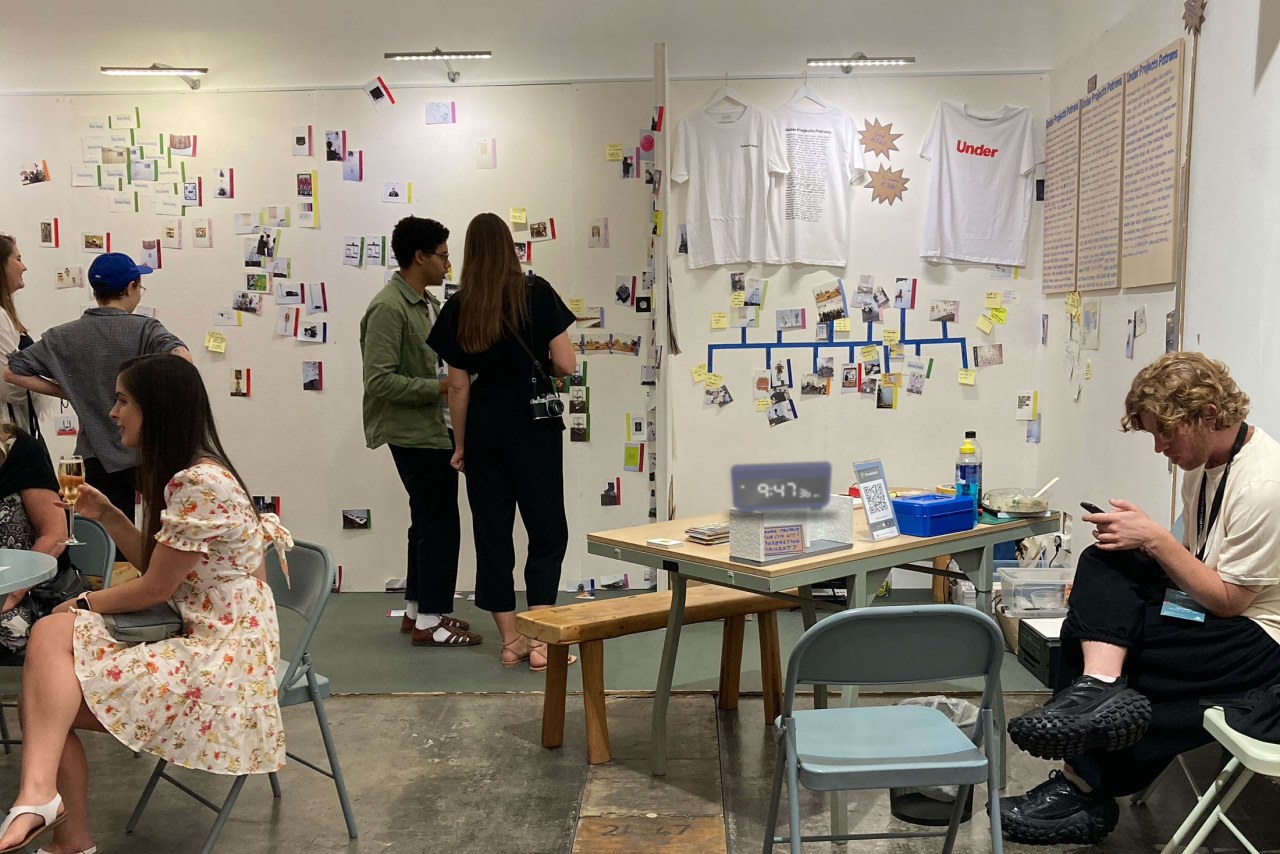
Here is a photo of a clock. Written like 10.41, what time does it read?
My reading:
9.47
